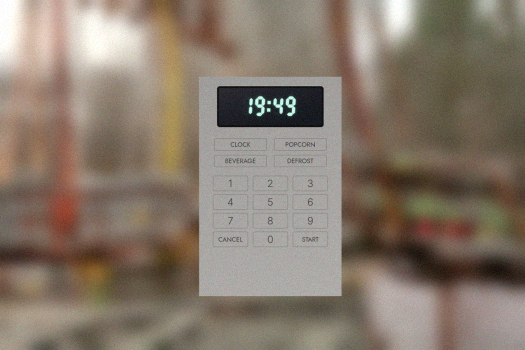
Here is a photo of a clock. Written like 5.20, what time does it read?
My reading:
19.49
